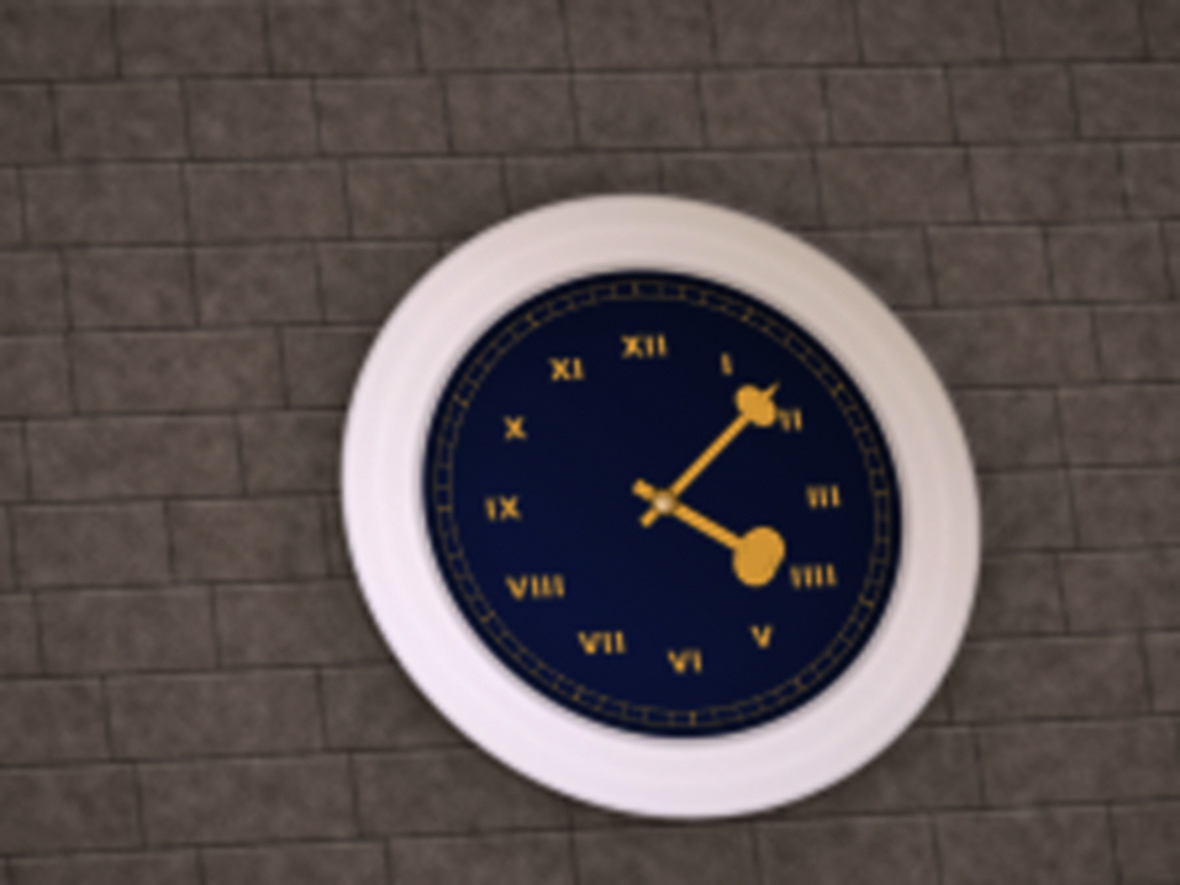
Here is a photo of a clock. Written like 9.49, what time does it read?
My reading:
4.08
